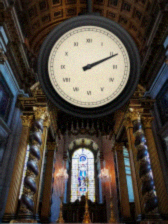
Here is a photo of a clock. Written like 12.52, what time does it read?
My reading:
2.11
